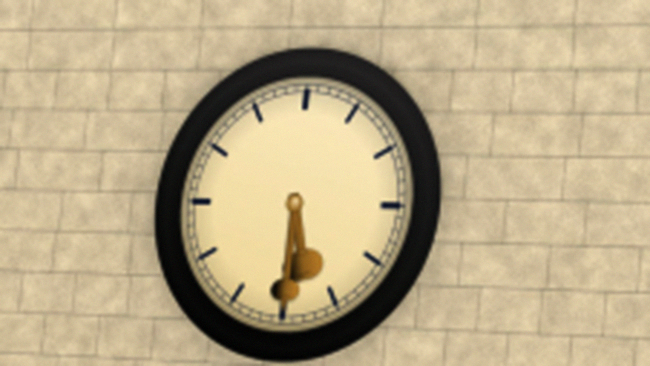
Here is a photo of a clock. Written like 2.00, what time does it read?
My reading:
5.30
